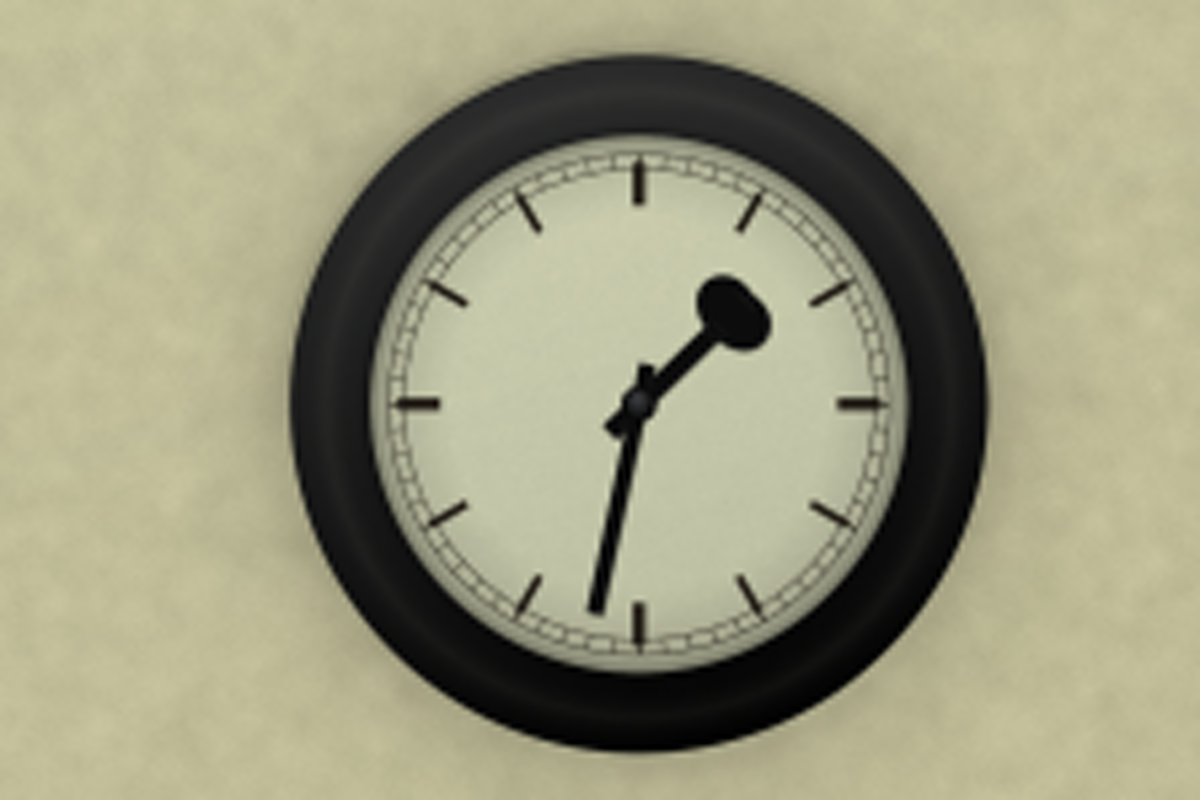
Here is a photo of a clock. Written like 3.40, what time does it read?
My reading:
1.32
